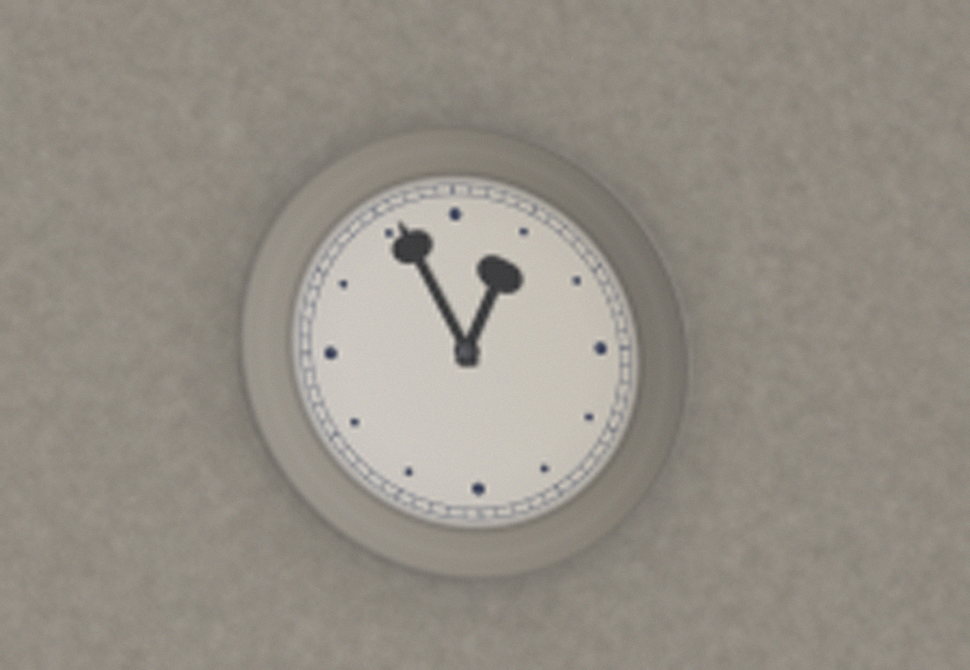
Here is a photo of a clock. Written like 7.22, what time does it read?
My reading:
12.56
